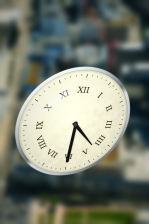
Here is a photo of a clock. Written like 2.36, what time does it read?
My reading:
4.30
